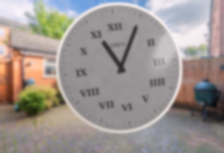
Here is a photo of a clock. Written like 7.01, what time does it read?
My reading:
11.05
